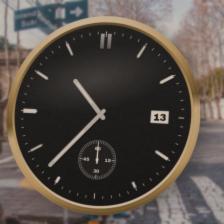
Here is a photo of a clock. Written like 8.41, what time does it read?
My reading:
10.37
